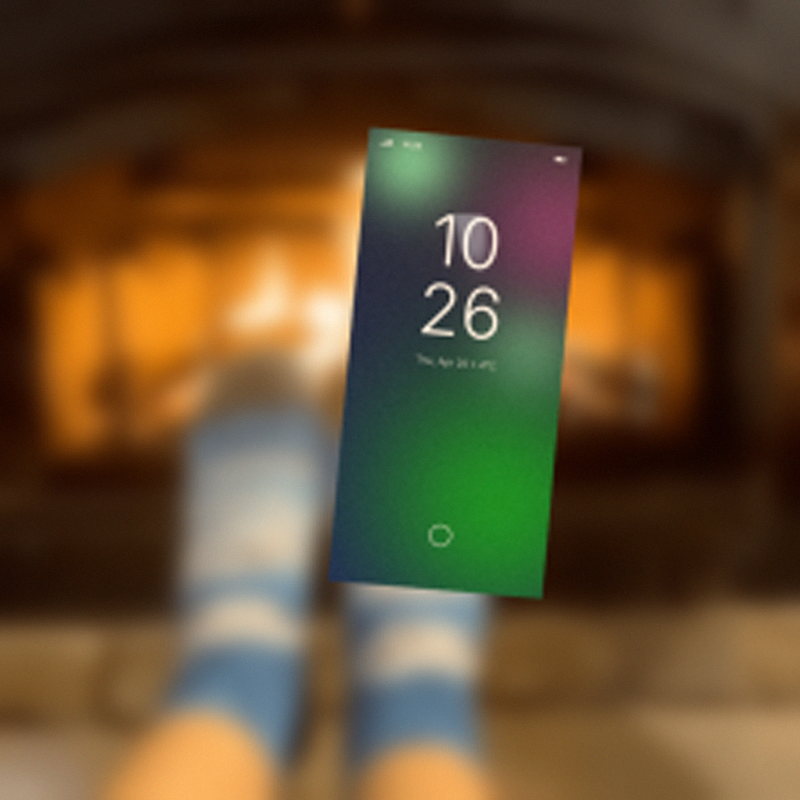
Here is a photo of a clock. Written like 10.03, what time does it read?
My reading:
10.26
